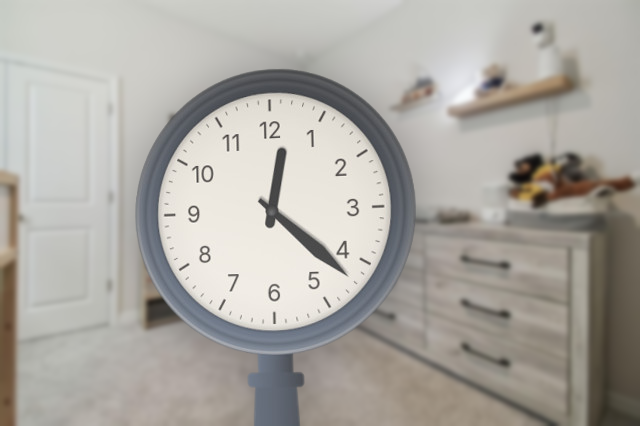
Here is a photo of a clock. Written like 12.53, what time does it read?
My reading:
12.22
